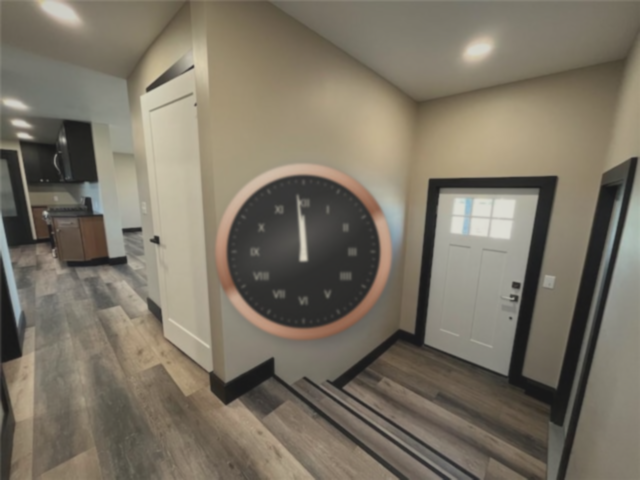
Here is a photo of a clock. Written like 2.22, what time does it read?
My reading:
11.59
